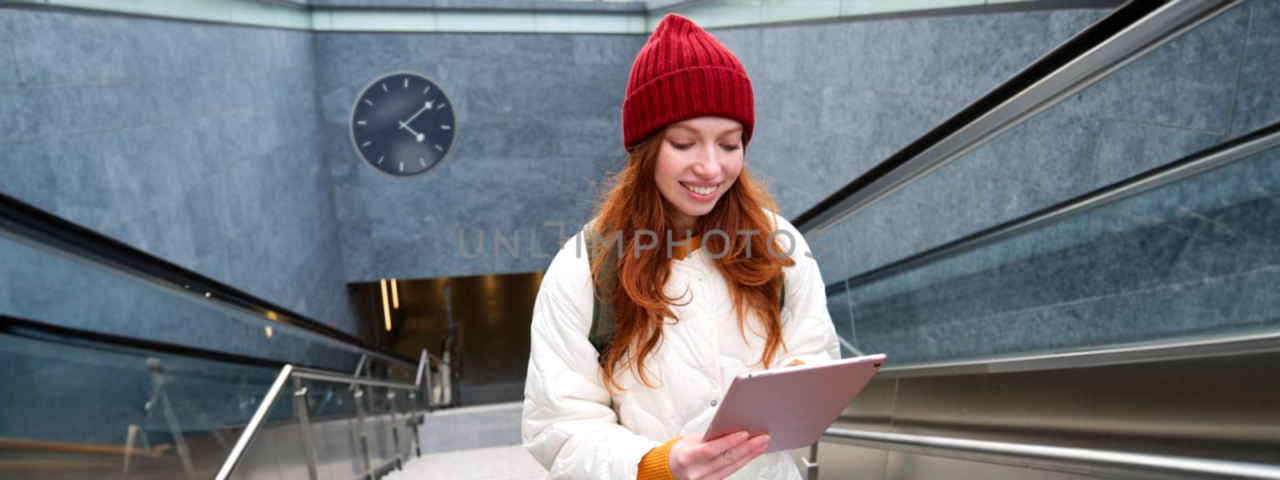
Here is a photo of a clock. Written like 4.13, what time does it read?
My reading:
4.08
